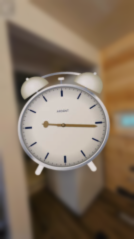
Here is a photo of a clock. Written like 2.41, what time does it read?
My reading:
9.16
